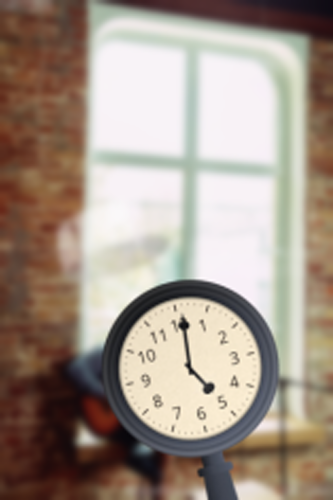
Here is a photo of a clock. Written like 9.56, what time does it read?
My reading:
5.01
